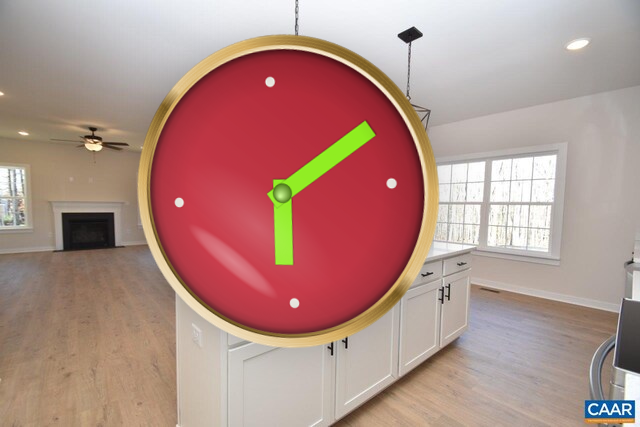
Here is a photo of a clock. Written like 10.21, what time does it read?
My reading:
6.10
